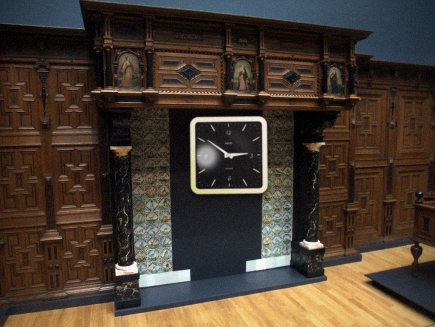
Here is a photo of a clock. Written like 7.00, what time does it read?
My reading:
2.51
